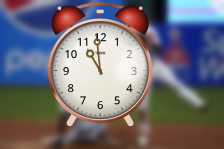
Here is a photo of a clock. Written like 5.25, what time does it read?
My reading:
10.59
